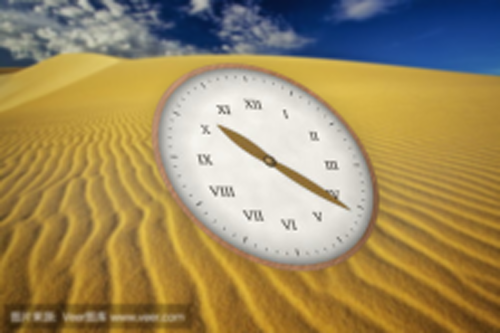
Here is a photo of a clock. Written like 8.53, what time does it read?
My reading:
10.21
